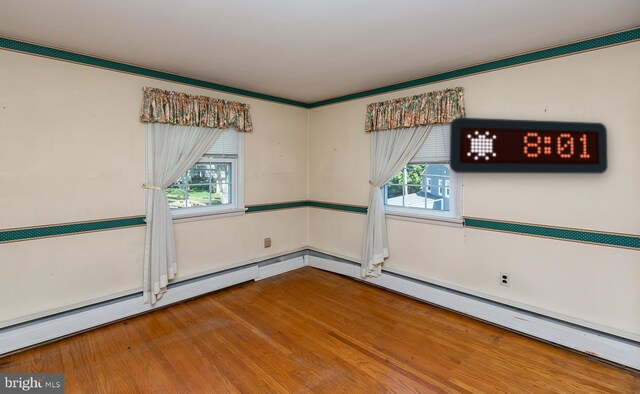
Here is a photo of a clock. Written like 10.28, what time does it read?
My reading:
8.01
